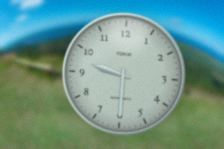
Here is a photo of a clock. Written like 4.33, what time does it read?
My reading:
9.30
